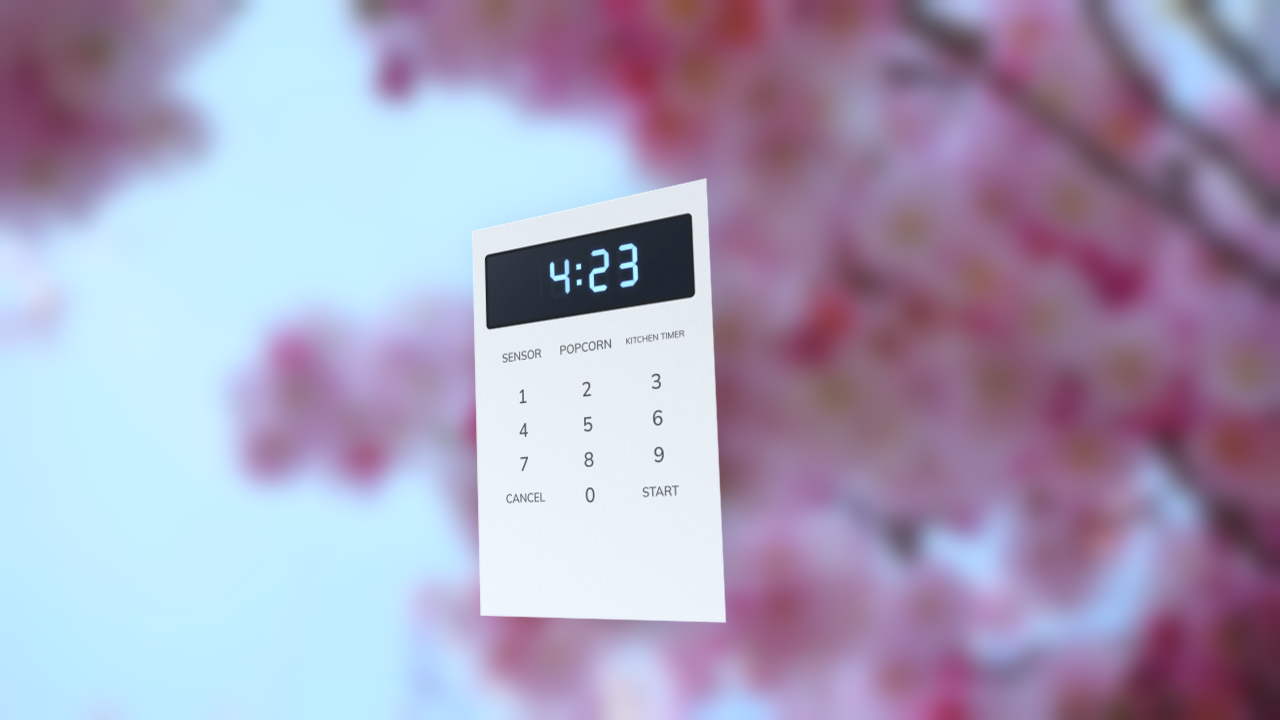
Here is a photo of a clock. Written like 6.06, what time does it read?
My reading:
4.23
